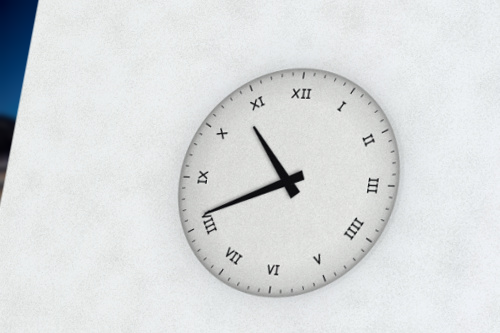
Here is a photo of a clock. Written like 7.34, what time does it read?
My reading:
10.41
